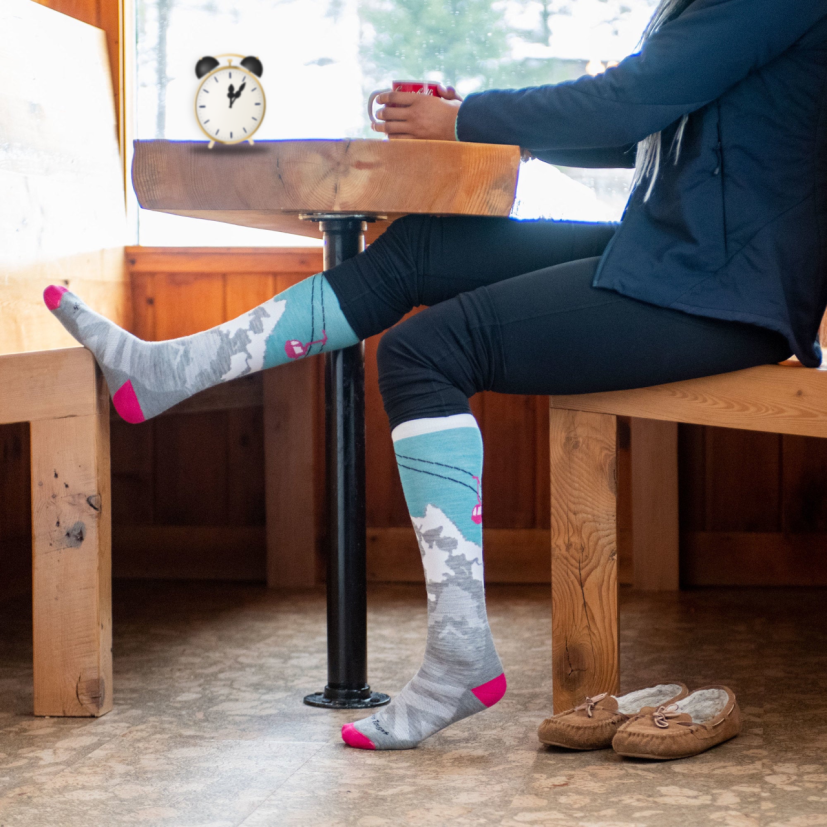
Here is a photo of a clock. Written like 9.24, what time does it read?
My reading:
12.06
